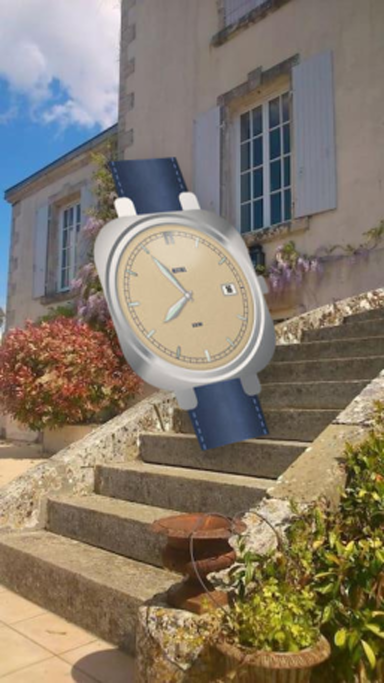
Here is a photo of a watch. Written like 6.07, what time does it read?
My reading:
7.55
